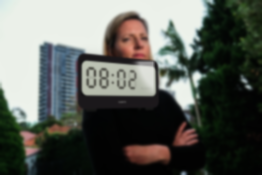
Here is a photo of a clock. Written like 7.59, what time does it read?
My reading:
8.02
